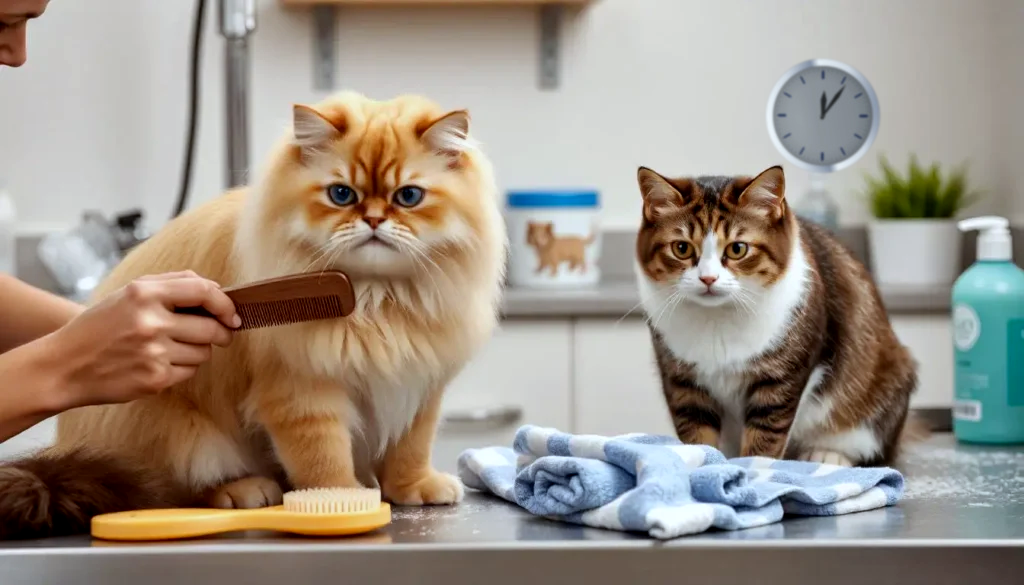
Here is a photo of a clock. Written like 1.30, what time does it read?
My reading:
12.06
